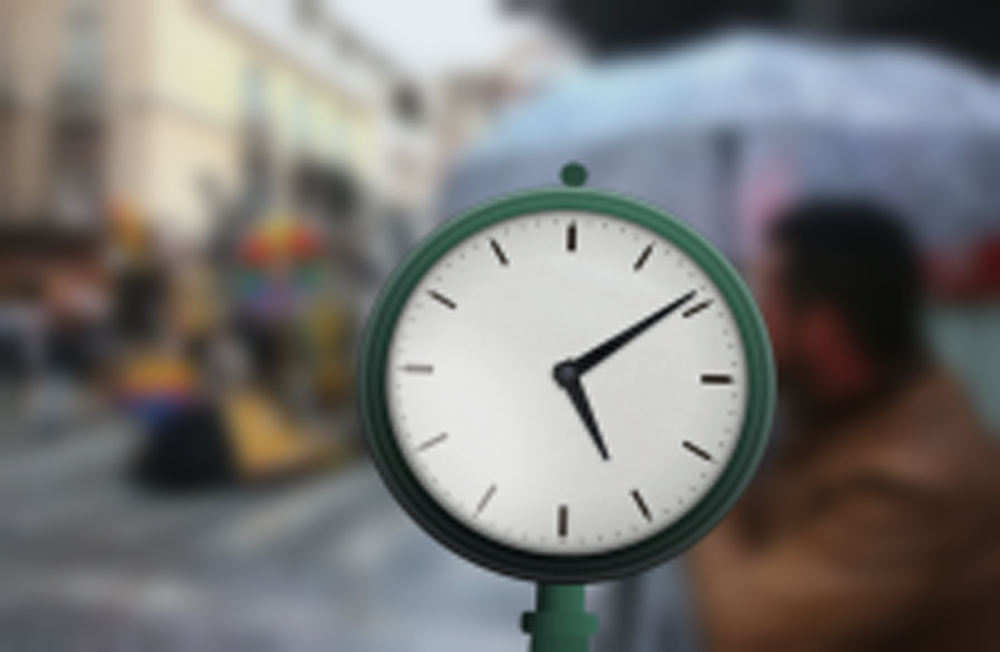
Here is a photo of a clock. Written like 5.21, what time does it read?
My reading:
5.09
